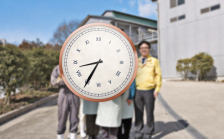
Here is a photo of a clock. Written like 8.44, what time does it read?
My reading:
8.35
